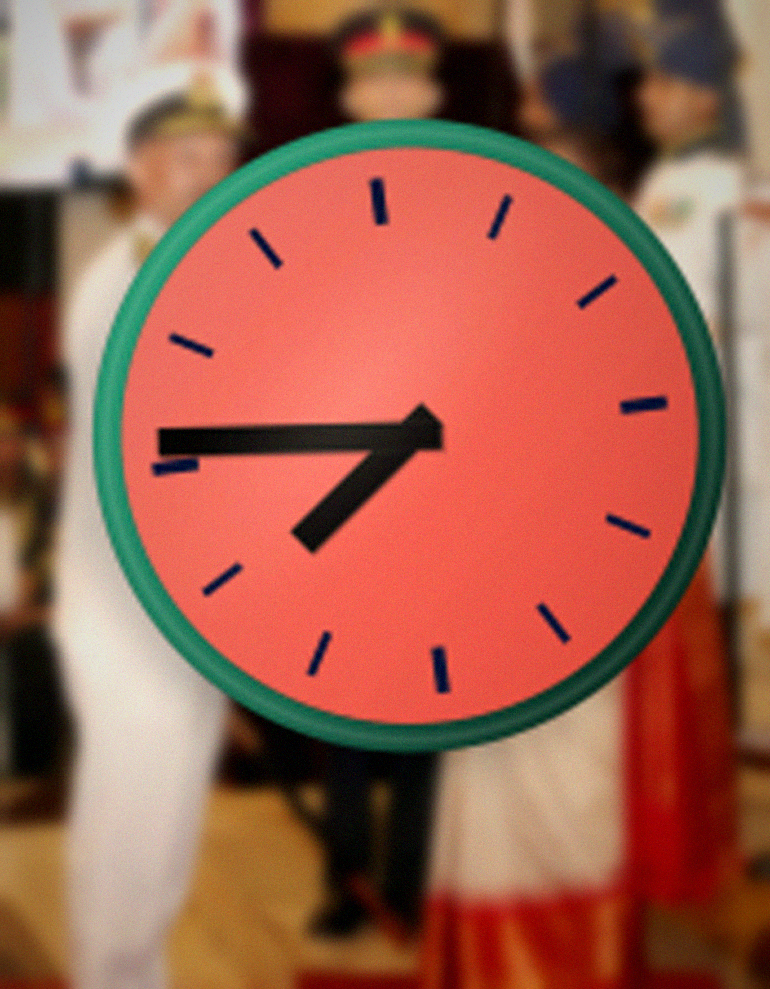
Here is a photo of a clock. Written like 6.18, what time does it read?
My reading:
7.46
